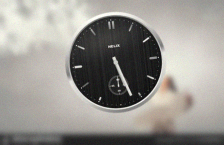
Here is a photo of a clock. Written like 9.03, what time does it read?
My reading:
5.27
